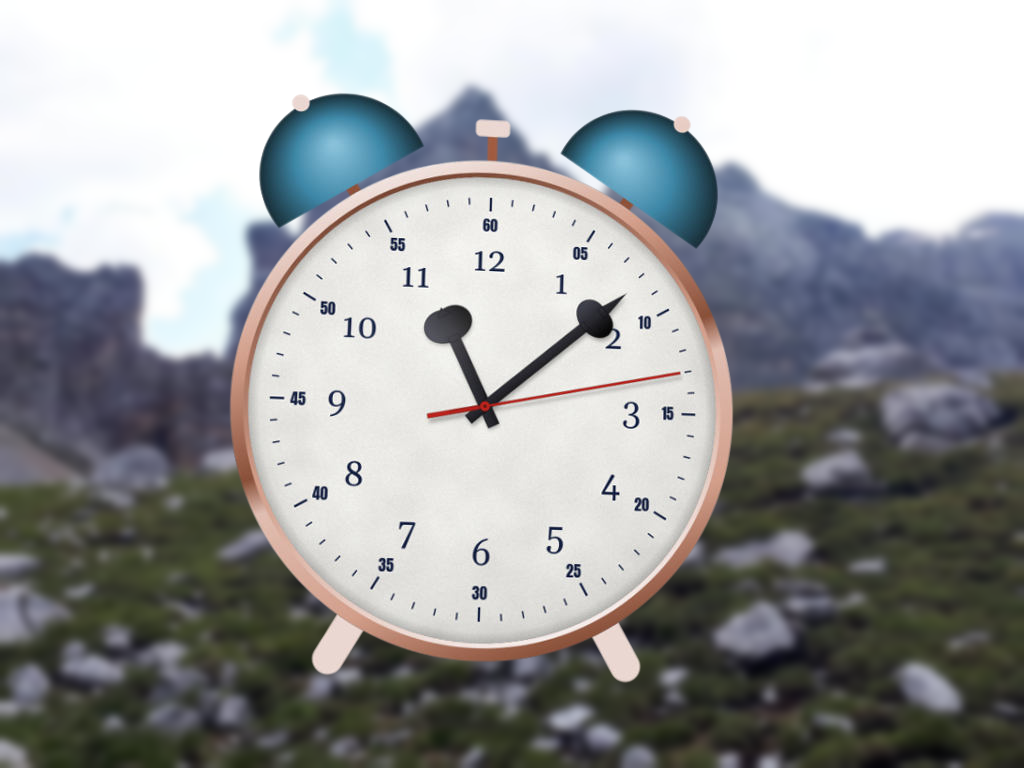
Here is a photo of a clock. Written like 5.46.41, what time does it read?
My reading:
11.08.13
